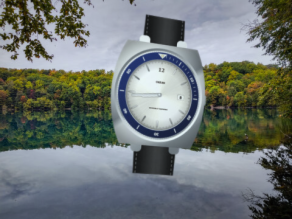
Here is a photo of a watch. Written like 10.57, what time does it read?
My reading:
8.44
